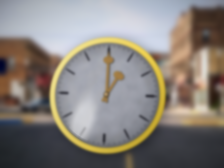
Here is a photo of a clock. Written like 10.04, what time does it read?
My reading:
1.00
